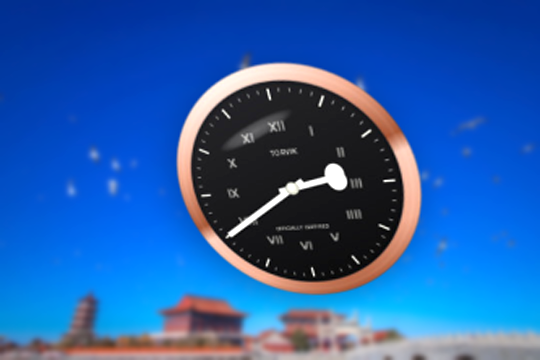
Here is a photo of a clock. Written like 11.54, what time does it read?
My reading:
2.40
